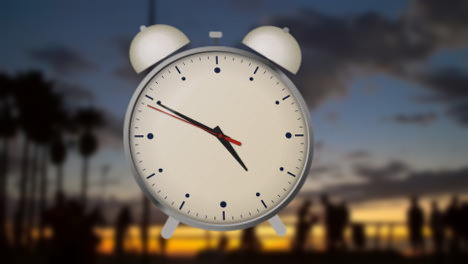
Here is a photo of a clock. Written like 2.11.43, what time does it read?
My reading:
4.49.49
